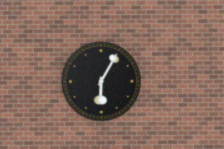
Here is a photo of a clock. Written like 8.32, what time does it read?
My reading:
6.05
